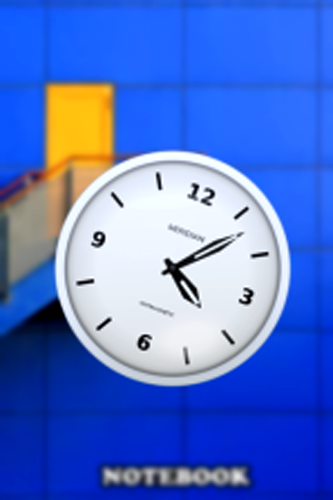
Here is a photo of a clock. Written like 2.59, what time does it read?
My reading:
4.07
